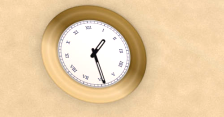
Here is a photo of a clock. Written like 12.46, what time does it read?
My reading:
1.29
